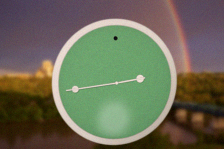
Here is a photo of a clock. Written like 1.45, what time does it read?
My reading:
2.44
